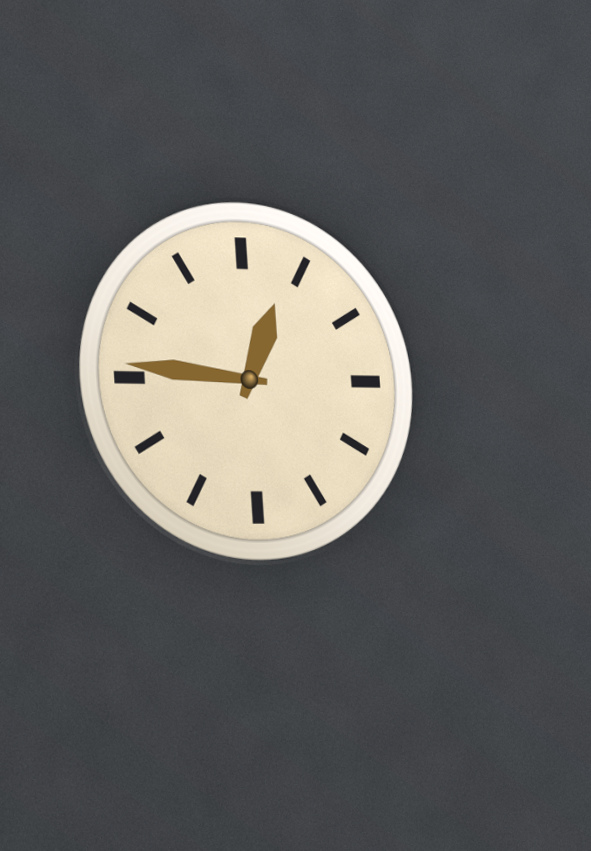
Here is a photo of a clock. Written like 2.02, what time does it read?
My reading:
12.46
